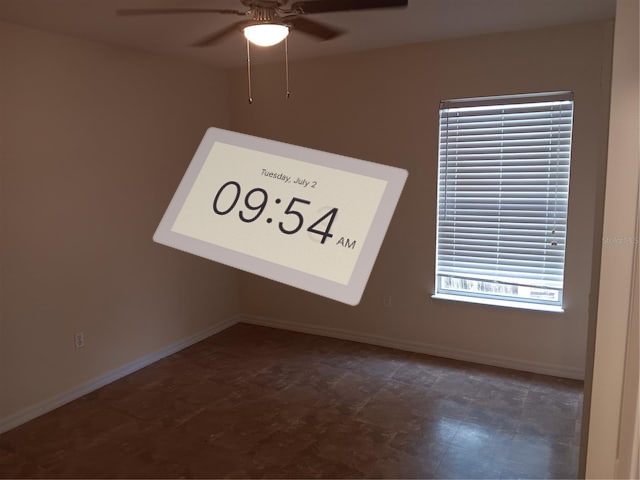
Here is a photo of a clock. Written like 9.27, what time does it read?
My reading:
9.54
